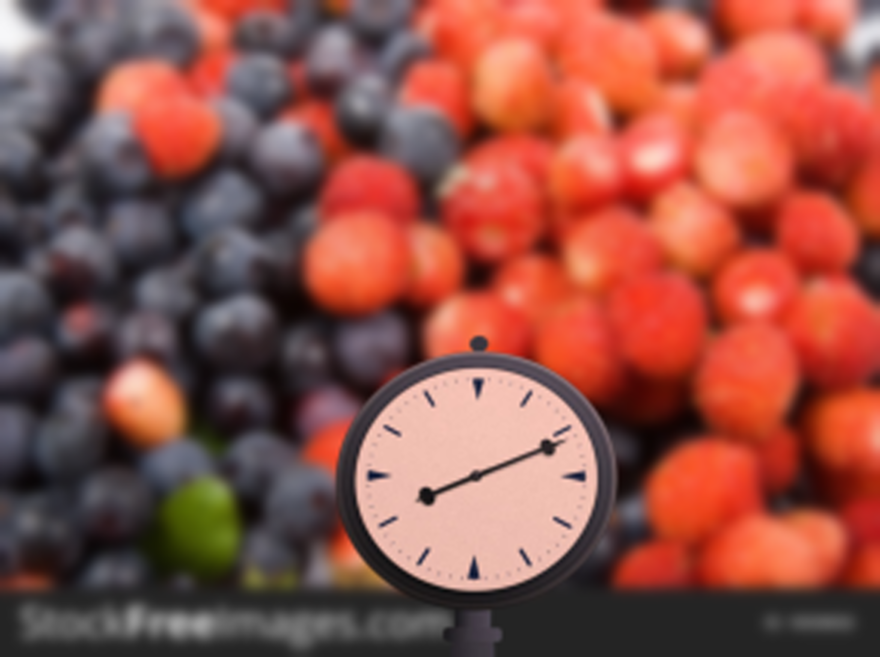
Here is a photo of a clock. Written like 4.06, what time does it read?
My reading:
8.11
